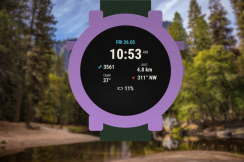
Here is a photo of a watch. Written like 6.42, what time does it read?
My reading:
10.53
